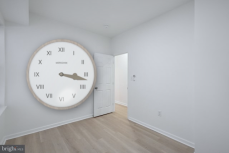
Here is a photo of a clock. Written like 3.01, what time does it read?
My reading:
3.17
